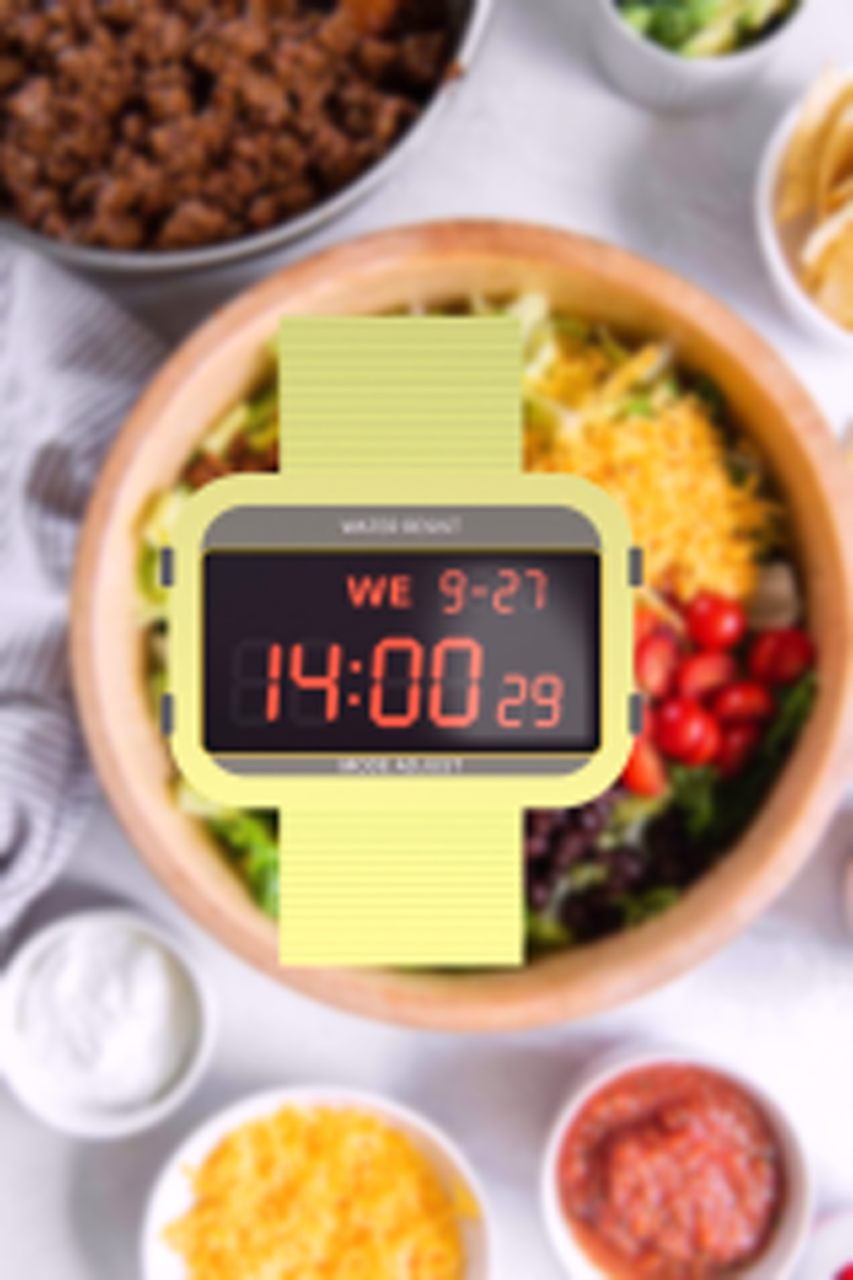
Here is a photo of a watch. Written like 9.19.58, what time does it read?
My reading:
14.00.29
